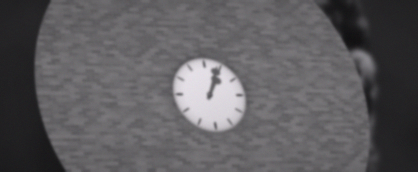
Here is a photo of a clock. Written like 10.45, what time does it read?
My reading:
1.04
